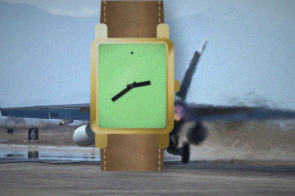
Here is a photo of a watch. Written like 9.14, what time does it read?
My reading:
2.39
